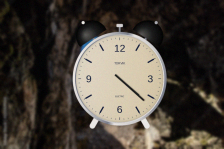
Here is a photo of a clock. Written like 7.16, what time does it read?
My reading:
4.22
